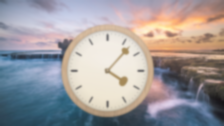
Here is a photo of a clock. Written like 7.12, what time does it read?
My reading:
4.07
